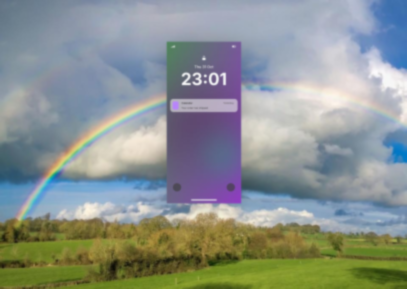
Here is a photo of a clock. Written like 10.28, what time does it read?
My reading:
23.01
